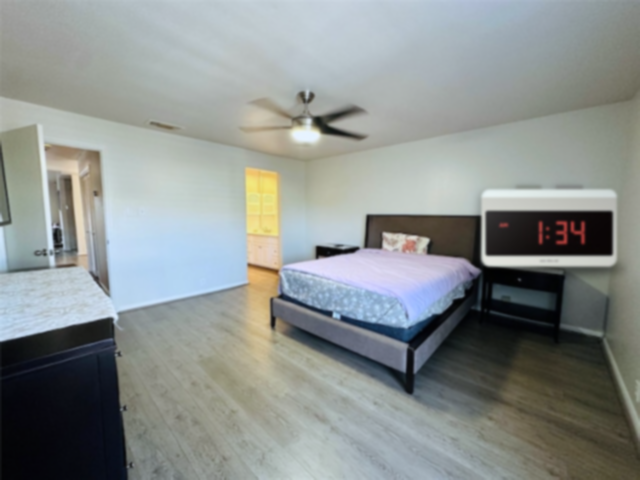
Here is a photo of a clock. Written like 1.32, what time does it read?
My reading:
1.34
